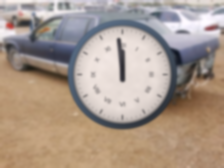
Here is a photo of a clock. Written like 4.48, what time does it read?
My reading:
11.59
